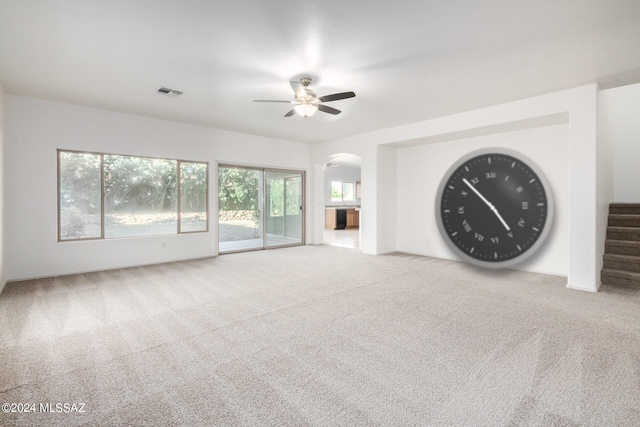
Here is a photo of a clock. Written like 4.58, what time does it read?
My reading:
4.53
